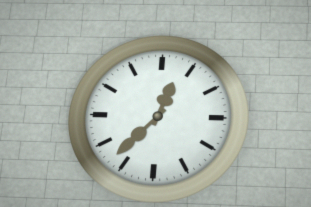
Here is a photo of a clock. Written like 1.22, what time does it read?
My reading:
12.37
